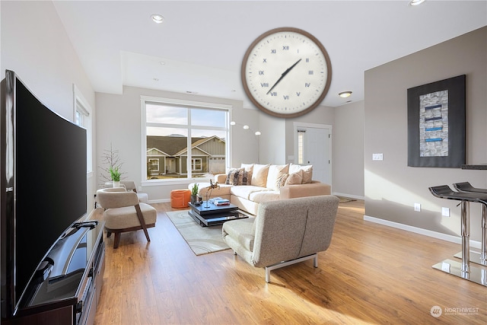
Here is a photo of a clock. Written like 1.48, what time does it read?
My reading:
1.37
